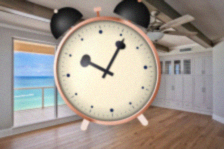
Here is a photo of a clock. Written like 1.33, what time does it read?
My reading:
10.06
